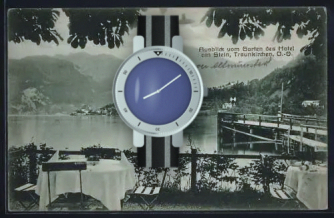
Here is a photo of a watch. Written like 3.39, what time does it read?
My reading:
8.09
